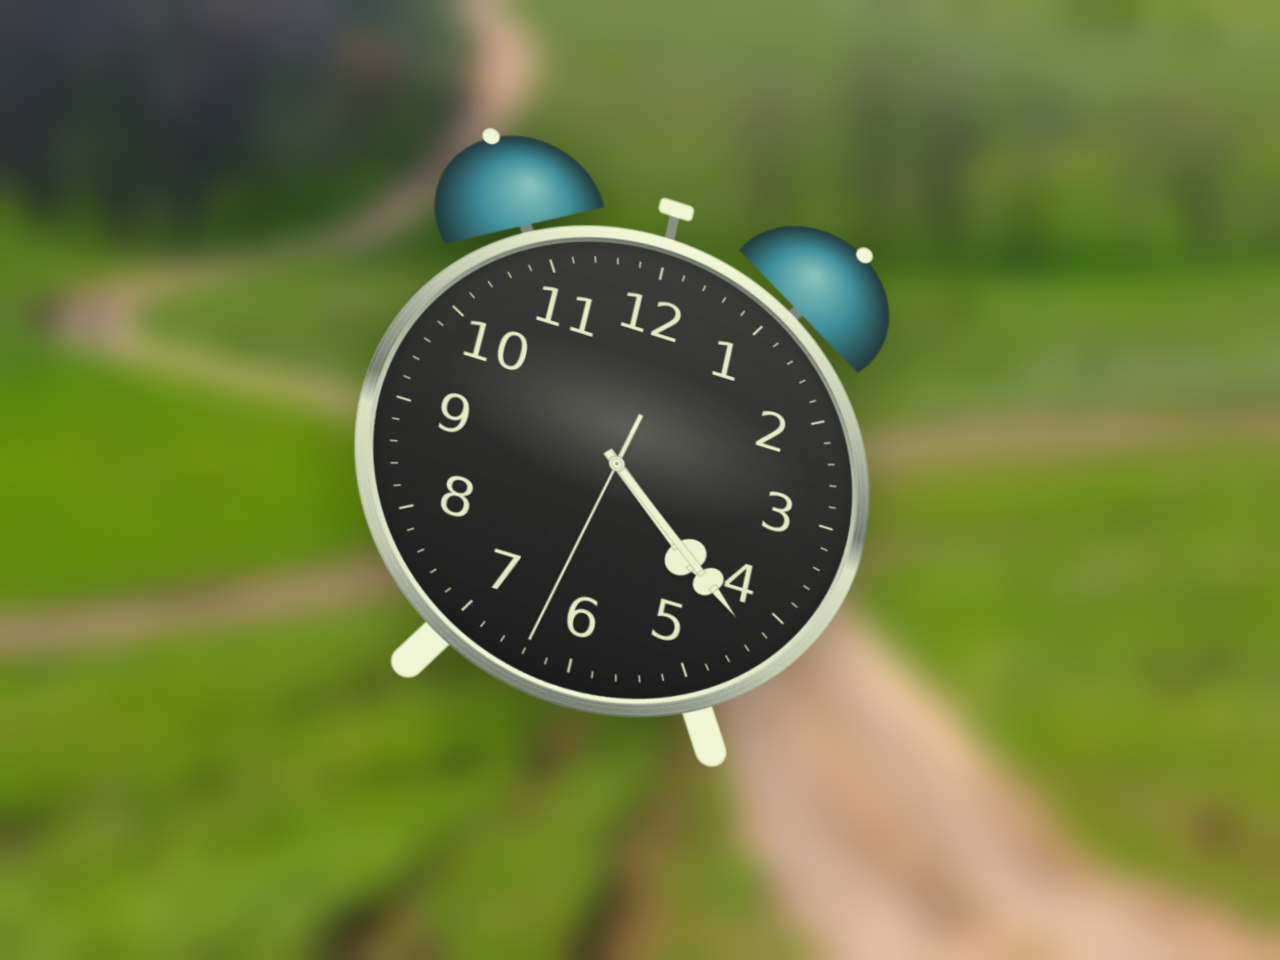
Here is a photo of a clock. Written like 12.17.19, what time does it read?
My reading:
4.21.32
